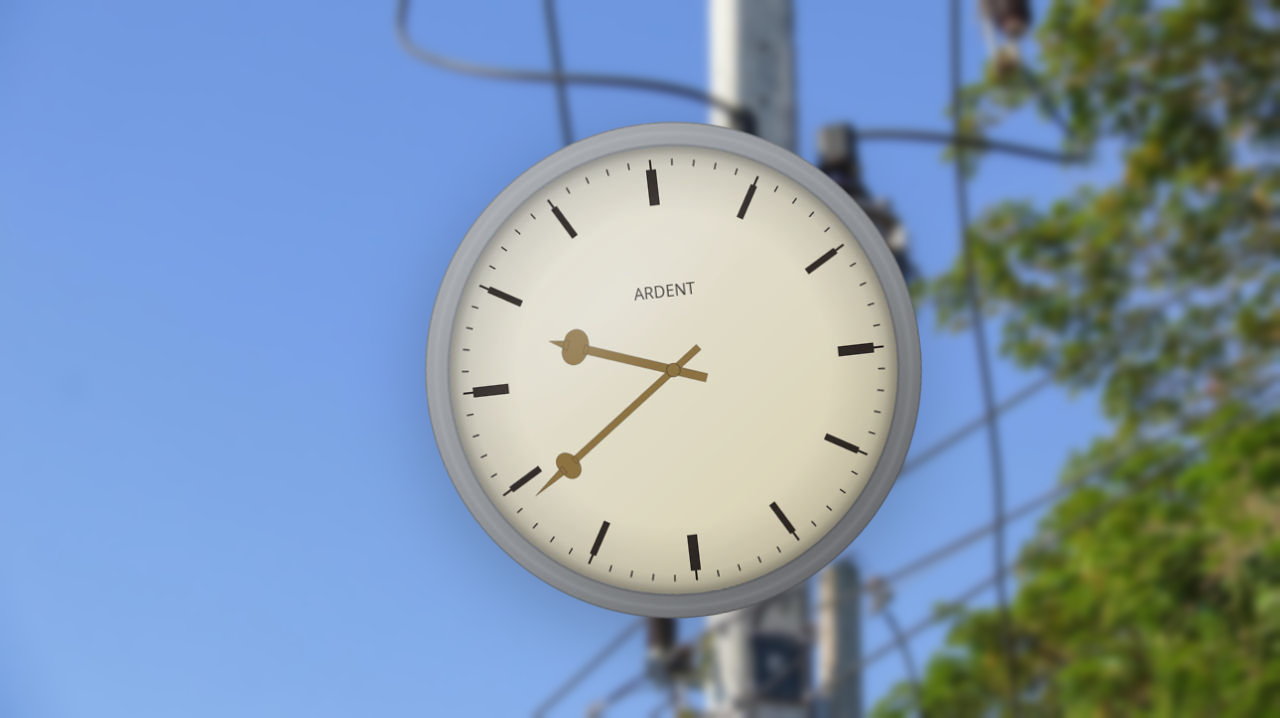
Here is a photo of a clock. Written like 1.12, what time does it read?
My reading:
9.39
